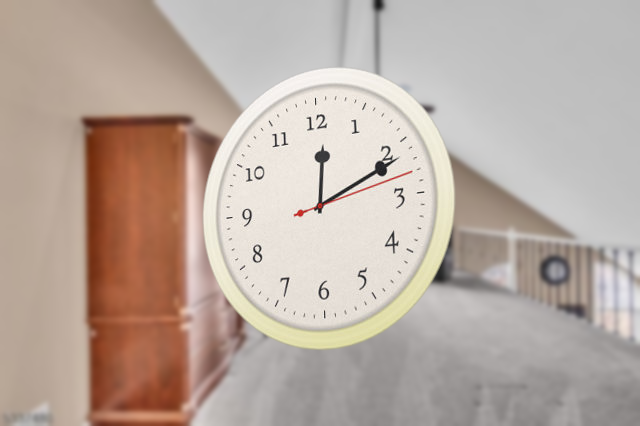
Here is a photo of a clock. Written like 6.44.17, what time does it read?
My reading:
12.11.13
